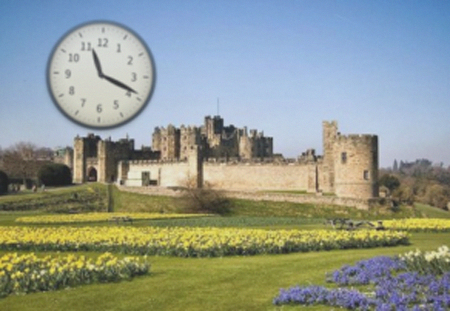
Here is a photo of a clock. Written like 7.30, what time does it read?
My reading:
11.19
